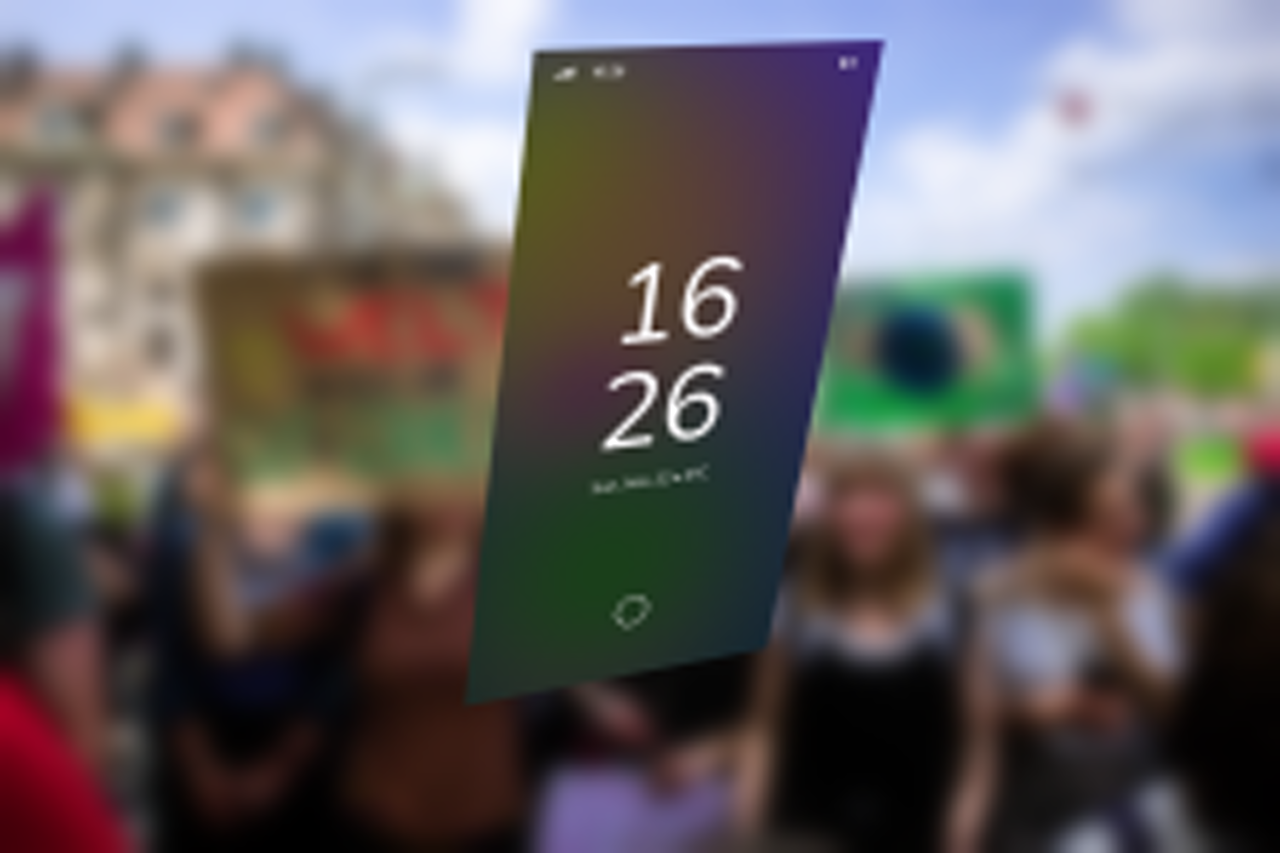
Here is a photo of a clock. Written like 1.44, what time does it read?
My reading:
16.26
